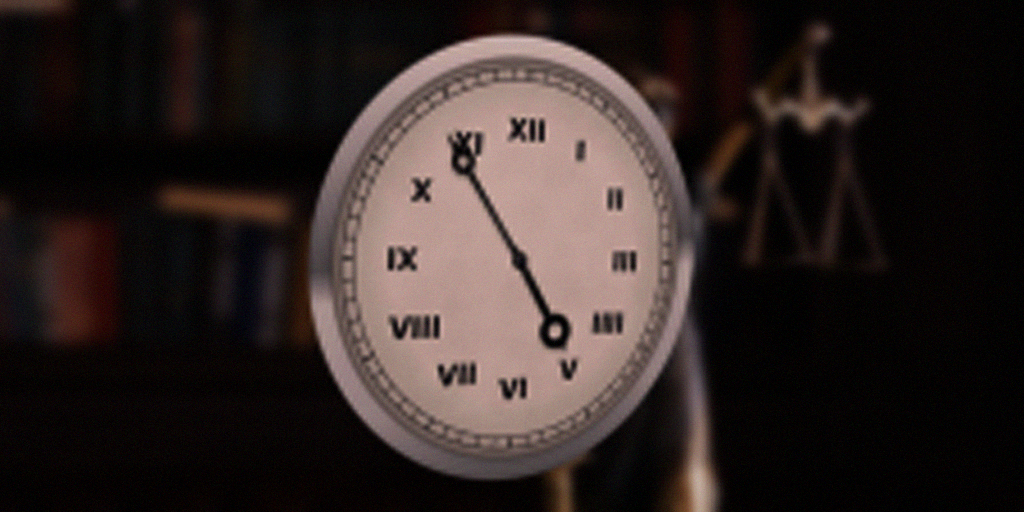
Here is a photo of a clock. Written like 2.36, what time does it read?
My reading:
4.54
